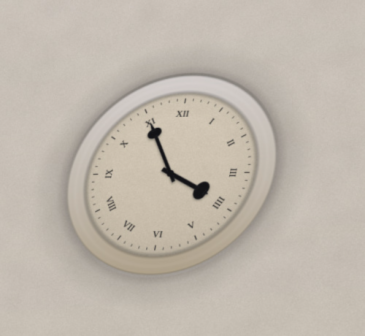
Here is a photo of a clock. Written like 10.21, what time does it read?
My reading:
3.55
